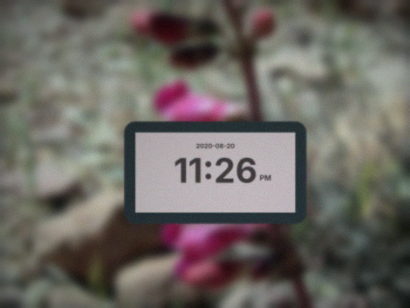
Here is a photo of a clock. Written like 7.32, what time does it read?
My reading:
11.26
